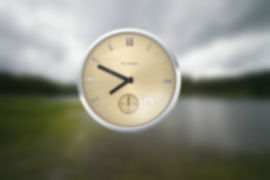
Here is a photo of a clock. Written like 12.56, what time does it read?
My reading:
7.49
